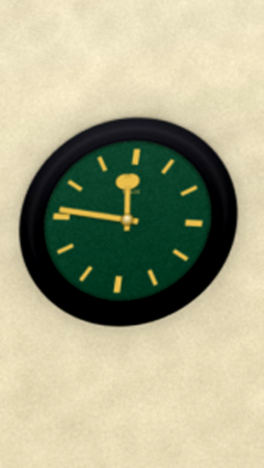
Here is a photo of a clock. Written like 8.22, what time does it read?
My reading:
11.46
